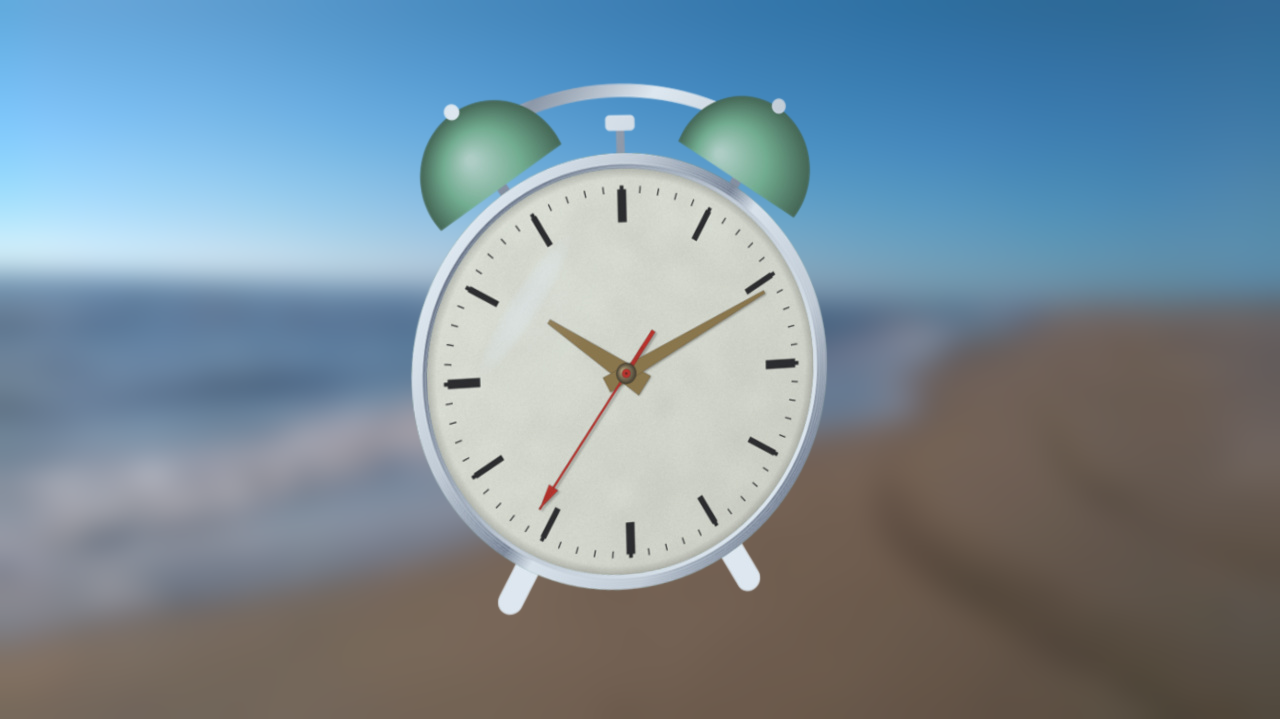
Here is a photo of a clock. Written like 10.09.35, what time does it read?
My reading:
10.10.36
